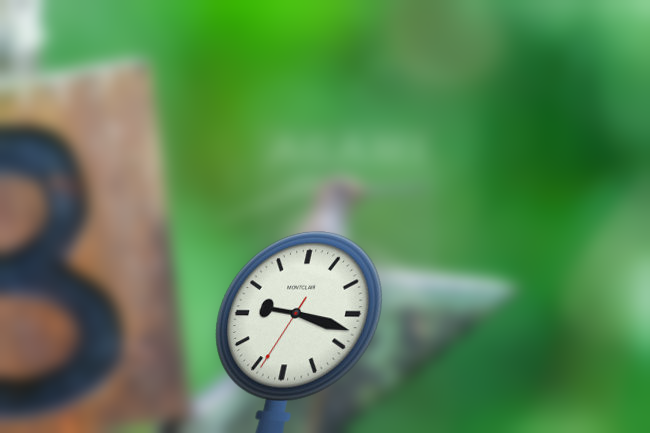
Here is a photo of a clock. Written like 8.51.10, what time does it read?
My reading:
9.17.34
